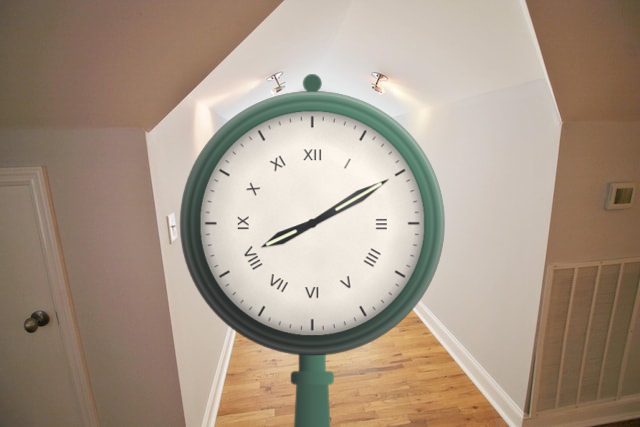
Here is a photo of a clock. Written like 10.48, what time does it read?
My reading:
8.10
